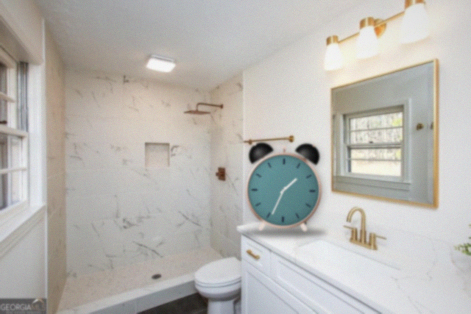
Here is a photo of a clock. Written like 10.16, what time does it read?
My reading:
1.34
